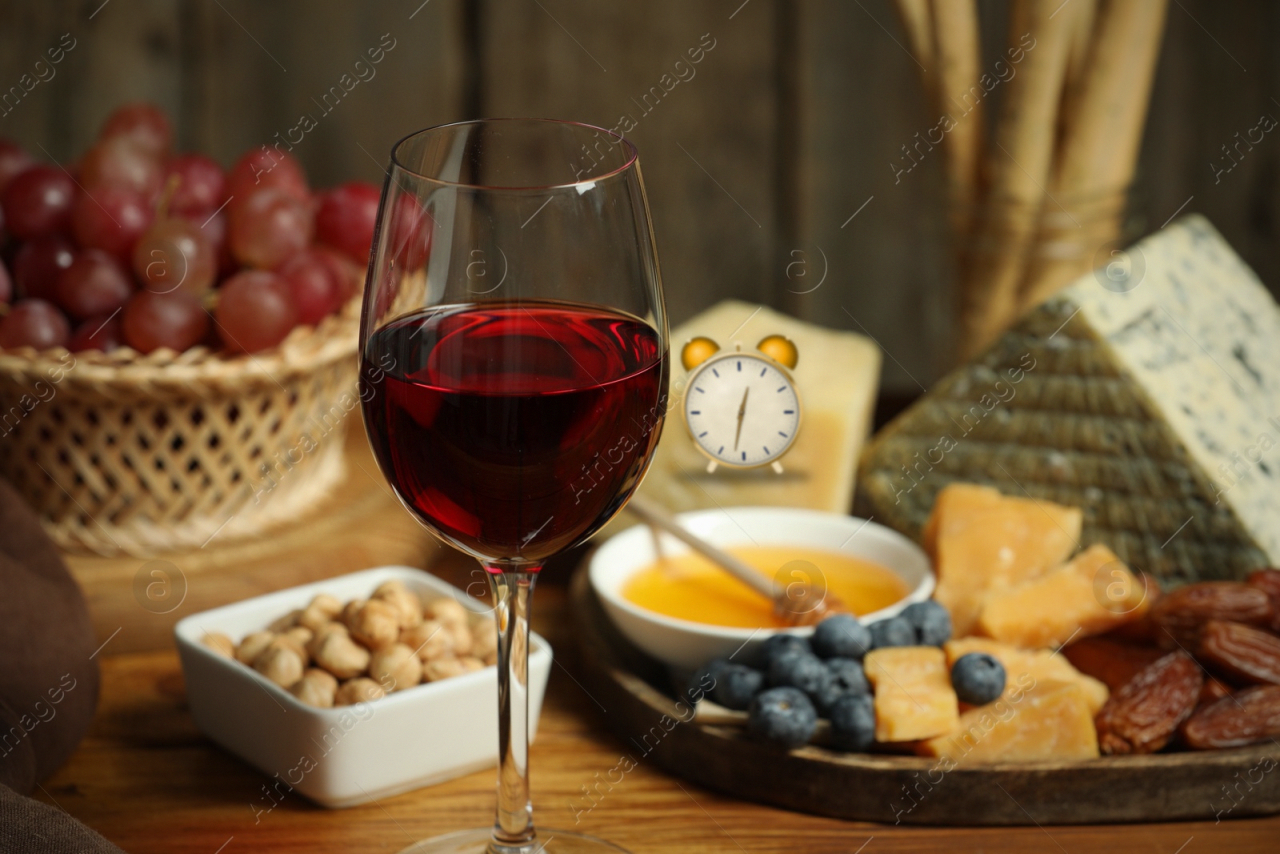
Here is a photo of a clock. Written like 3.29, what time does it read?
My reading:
12.32
